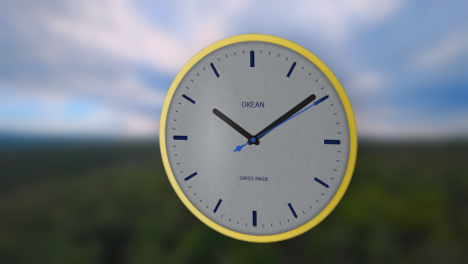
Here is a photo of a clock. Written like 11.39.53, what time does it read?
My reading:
10.09.10
